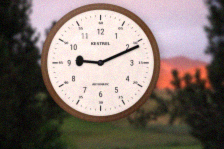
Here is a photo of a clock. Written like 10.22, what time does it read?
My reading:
9.11
